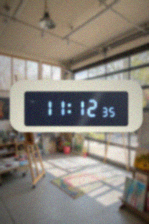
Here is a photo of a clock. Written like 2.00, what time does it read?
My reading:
11.12
